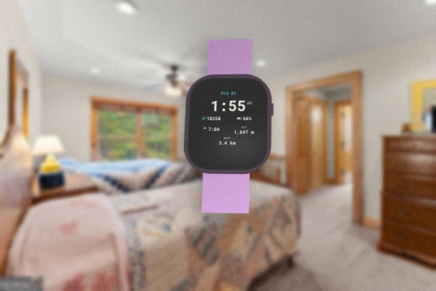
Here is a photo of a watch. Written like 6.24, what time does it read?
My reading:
1.55
